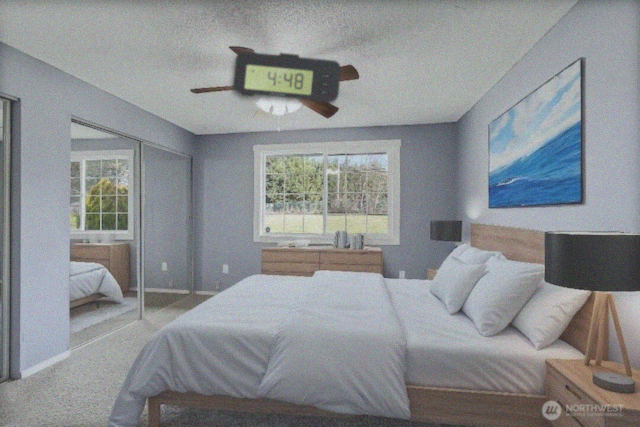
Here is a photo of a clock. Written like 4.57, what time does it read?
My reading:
4.48
